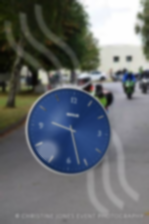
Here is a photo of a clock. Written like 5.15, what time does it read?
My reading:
9.27
